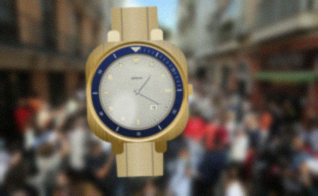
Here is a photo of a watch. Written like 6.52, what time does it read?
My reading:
1.20
